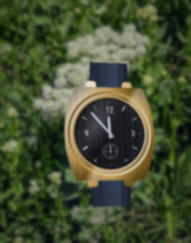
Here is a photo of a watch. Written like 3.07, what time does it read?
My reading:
11.53
